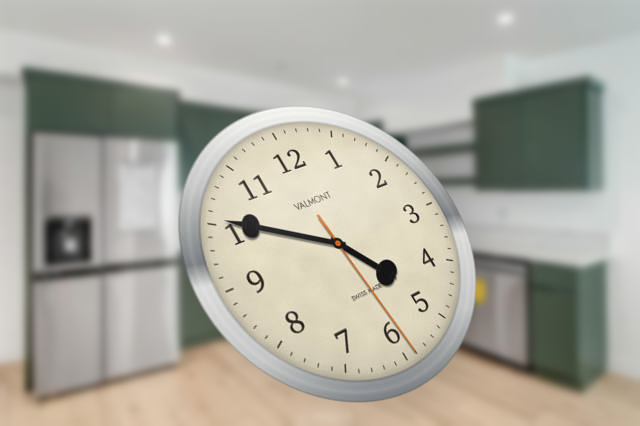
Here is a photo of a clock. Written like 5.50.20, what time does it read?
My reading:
4.50.29
